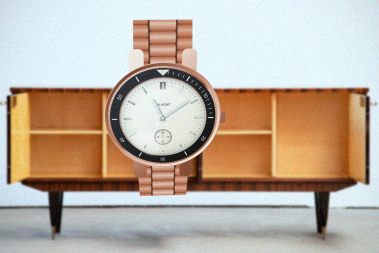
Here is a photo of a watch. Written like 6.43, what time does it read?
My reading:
11.09
